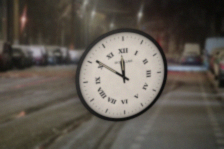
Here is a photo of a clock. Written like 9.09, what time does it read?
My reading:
11.51
